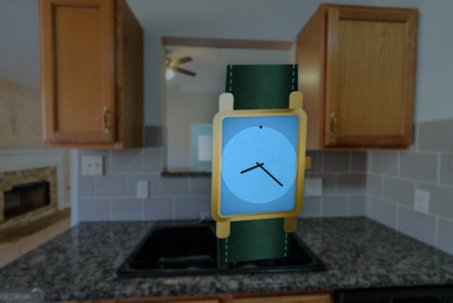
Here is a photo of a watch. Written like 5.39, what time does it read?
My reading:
8.22
